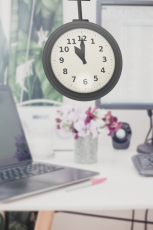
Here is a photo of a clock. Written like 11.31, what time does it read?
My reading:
11.00
